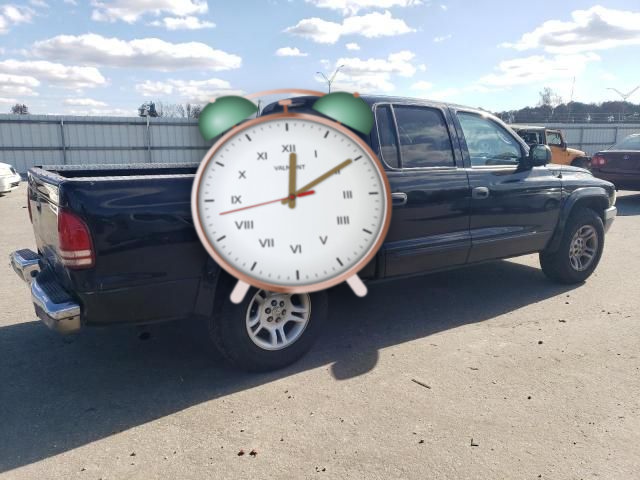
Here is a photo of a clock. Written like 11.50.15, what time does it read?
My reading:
12.09.43
